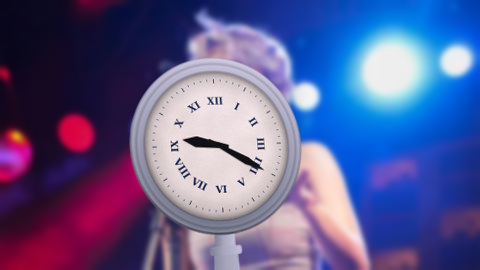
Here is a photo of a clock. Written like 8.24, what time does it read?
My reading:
9.20
